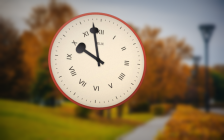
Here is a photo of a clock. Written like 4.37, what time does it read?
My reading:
9.58
